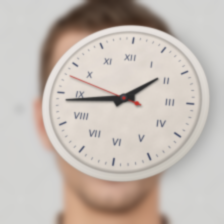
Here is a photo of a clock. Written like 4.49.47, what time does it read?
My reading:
1.43.48
